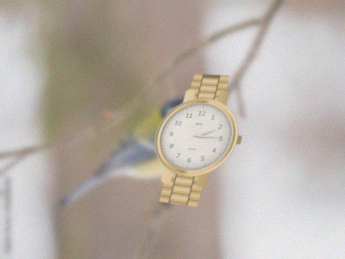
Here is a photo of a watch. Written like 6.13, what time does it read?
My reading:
2.15
